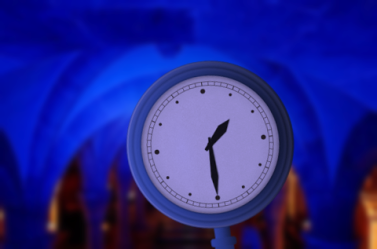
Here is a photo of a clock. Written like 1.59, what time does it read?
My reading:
1.30
